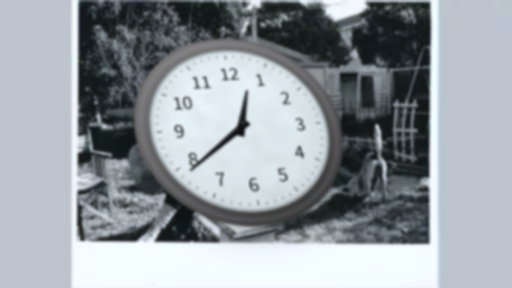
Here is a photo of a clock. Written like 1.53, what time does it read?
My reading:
12.39
